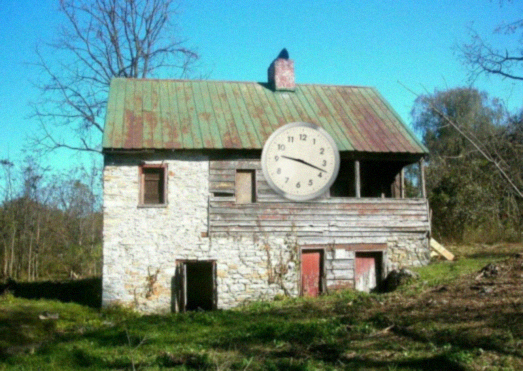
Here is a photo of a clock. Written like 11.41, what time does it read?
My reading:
9.18
